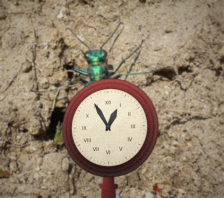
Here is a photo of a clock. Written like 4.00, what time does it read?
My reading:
12.55
